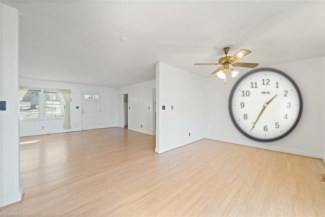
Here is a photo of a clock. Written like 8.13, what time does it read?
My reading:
1.35
